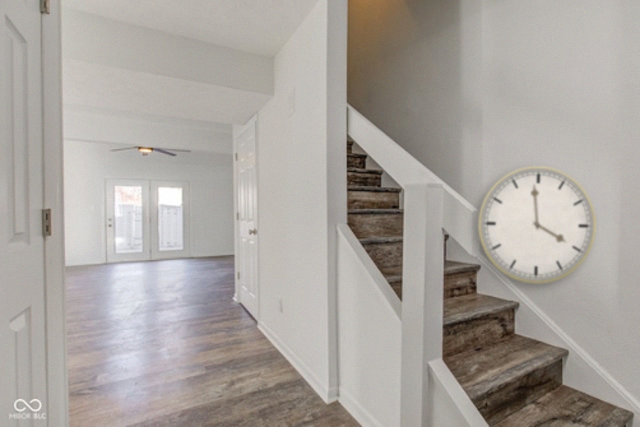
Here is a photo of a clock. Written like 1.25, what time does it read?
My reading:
3.59
